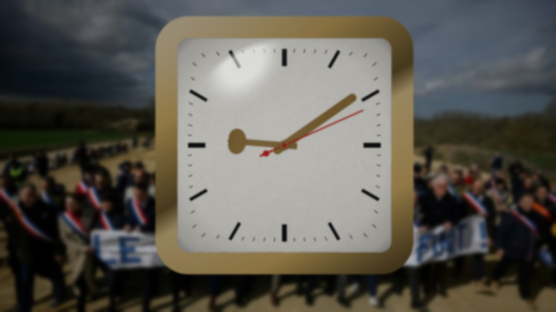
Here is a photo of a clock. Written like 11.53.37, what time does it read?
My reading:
9.09.11
